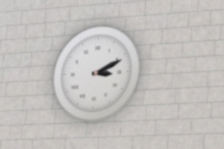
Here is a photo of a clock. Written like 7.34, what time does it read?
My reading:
3.11
